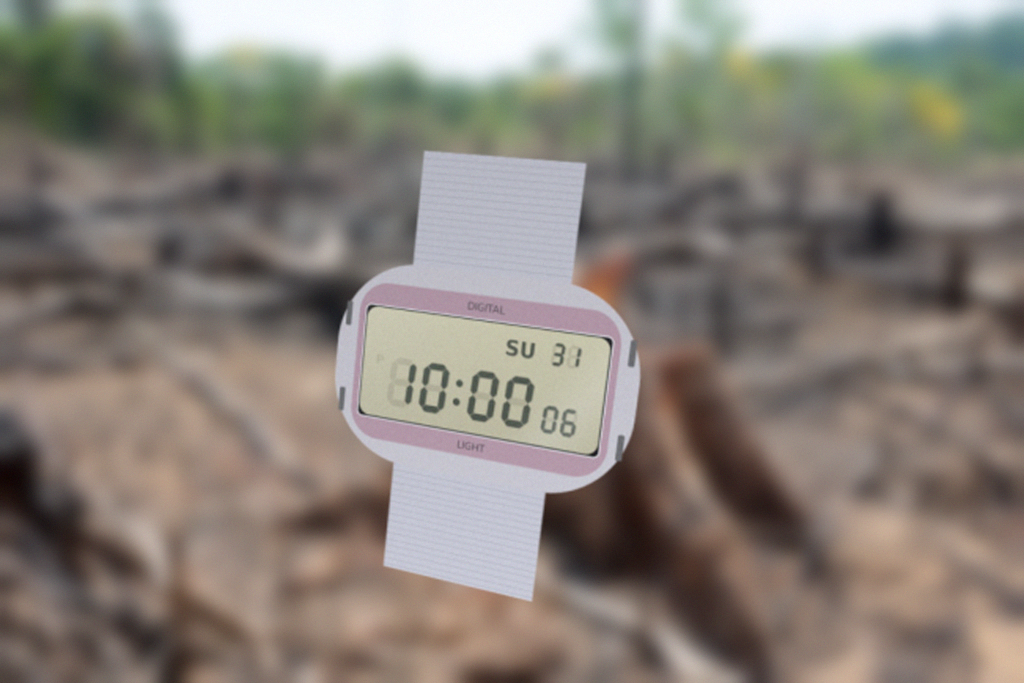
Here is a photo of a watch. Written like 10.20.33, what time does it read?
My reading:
10.00.06
